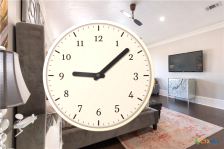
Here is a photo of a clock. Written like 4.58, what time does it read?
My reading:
9.08
